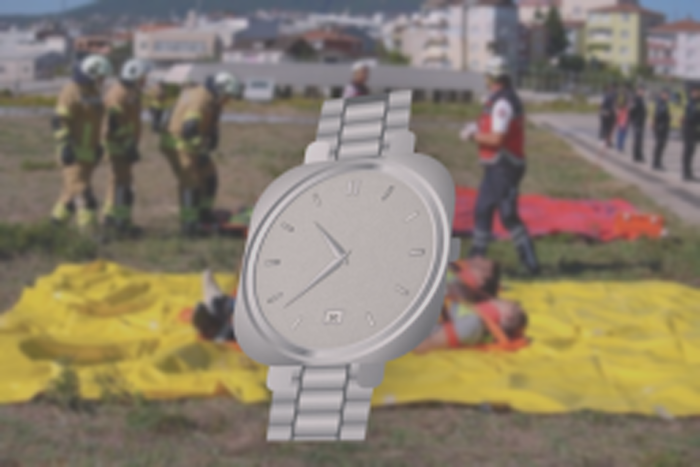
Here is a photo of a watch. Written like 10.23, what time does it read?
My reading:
10.38
